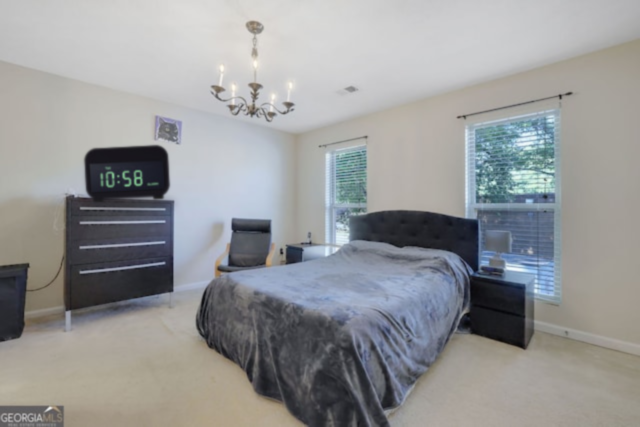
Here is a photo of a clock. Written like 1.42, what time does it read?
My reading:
10.58
